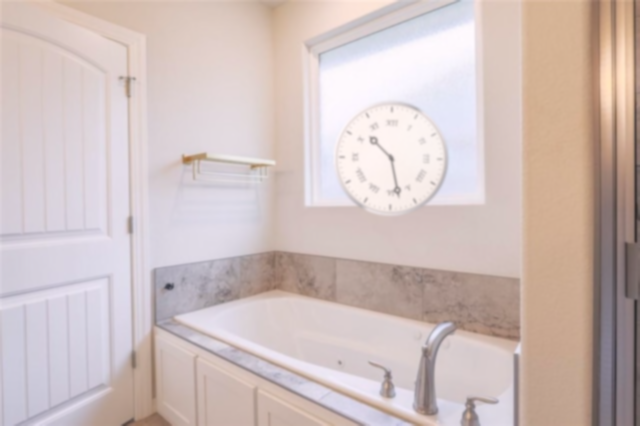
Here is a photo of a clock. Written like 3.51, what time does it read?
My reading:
10.28
